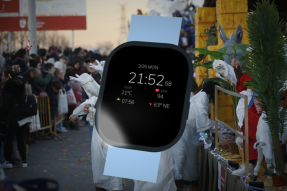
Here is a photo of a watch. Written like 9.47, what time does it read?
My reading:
21.52
